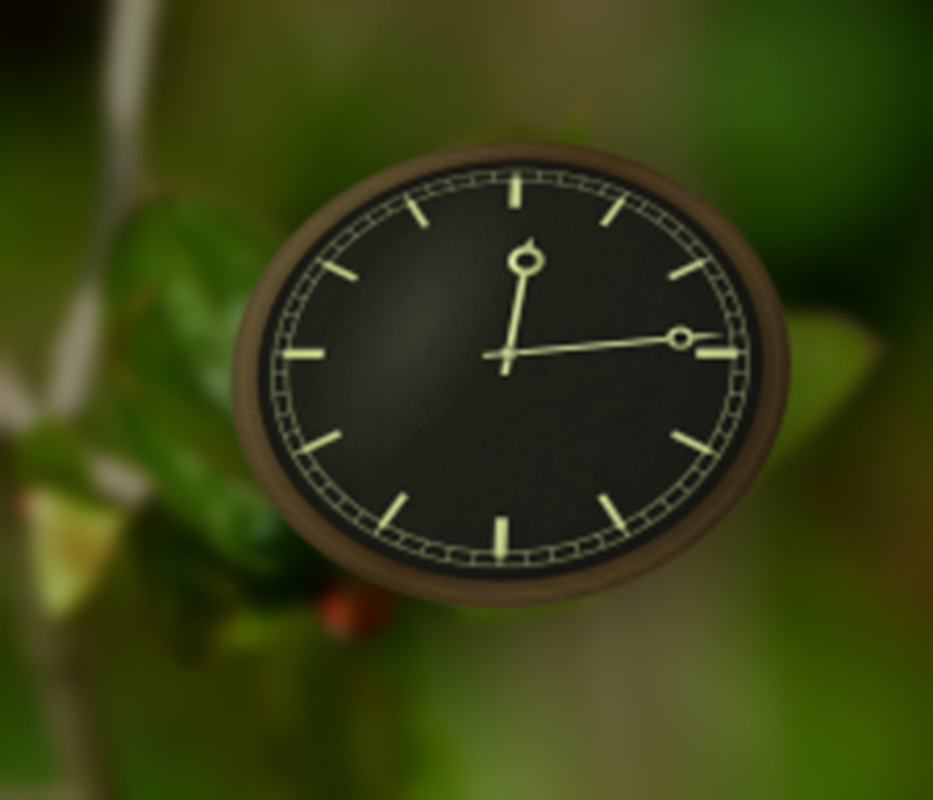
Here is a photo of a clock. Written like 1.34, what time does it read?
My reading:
12.14
